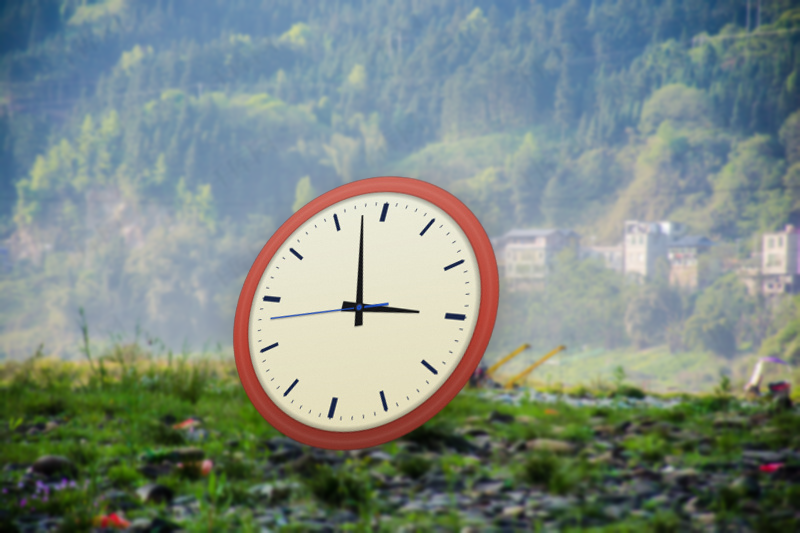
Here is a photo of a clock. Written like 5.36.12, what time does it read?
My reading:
2.57.43
